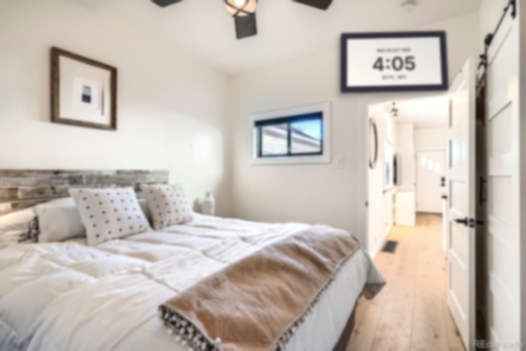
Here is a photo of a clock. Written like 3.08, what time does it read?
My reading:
4.05
